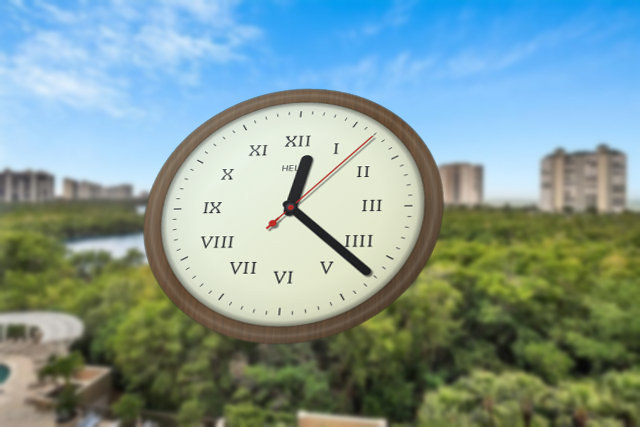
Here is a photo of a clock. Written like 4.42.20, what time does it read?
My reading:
12.22.07
